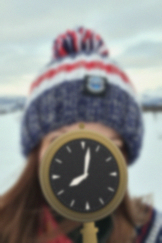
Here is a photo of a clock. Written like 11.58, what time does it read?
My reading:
8.02
